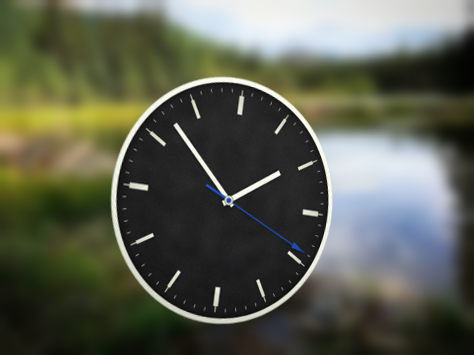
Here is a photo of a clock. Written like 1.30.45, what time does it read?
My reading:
1.52.19
